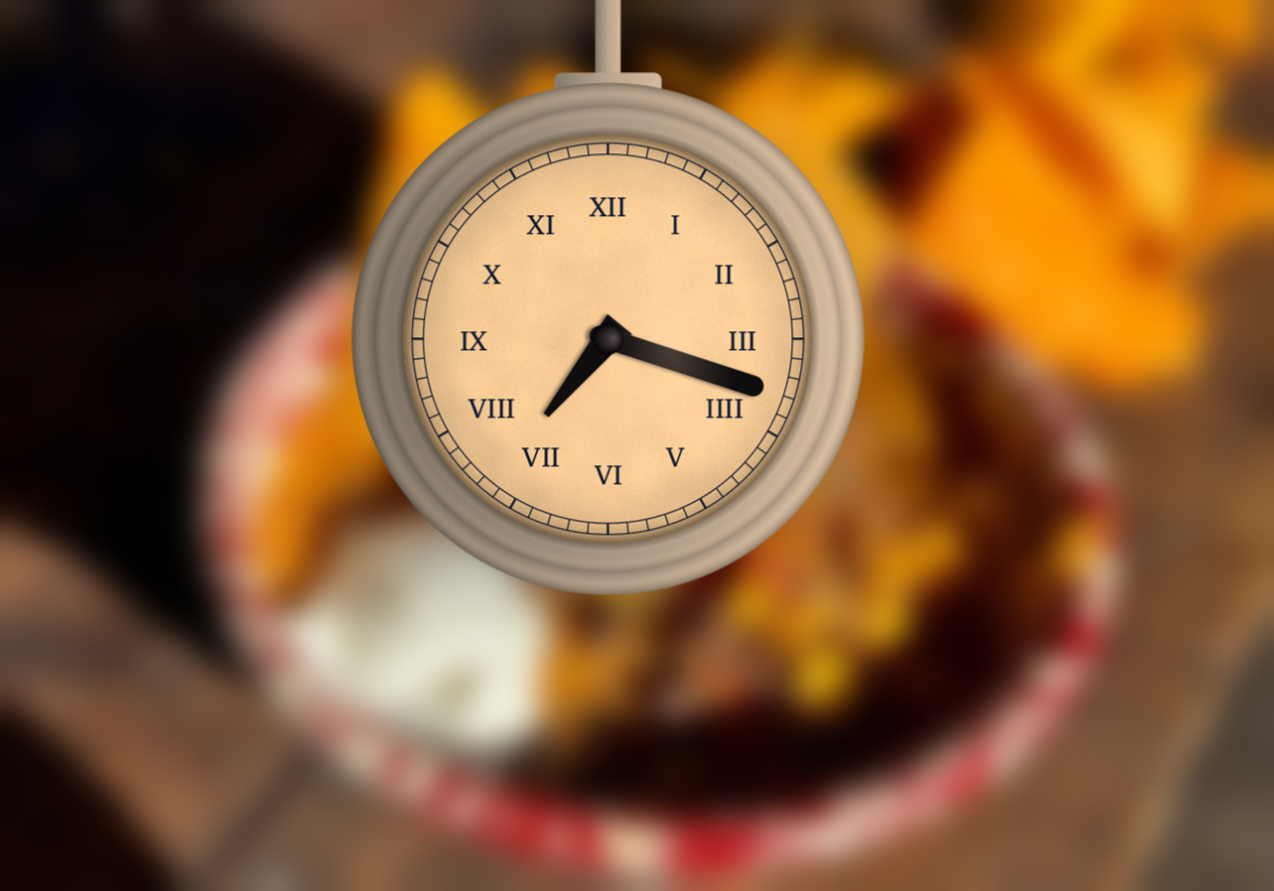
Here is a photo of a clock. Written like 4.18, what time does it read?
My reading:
7.18
